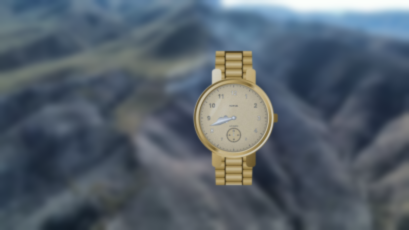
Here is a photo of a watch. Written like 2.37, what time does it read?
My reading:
8.42
